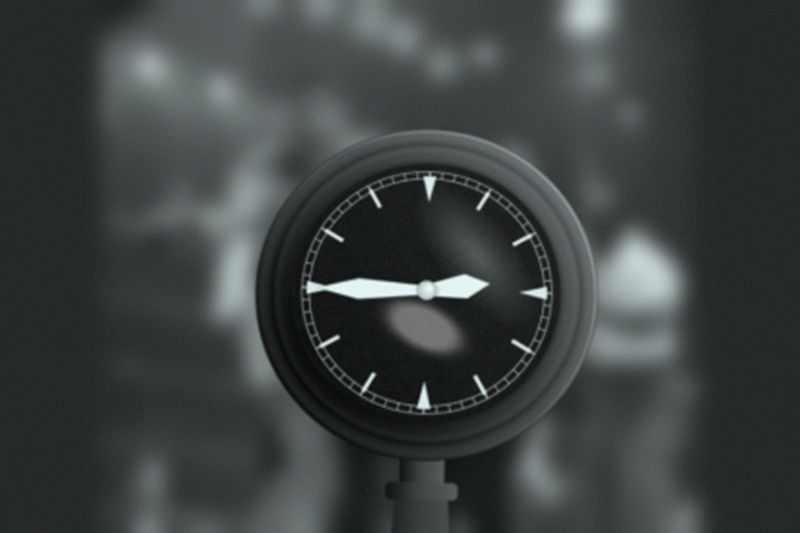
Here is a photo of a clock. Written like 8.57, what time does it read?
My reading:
2.45
